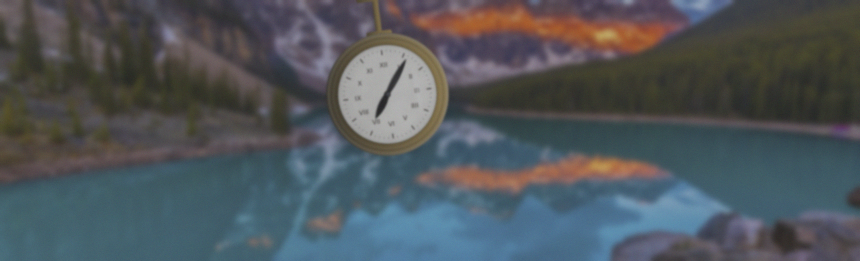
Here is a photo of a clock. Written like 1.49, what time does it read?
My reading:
7.06
